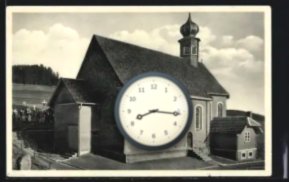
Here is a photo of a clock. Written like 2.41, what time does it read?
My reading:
8.16
